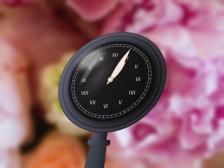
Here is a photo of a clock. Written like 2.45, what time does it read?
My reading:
1.04
